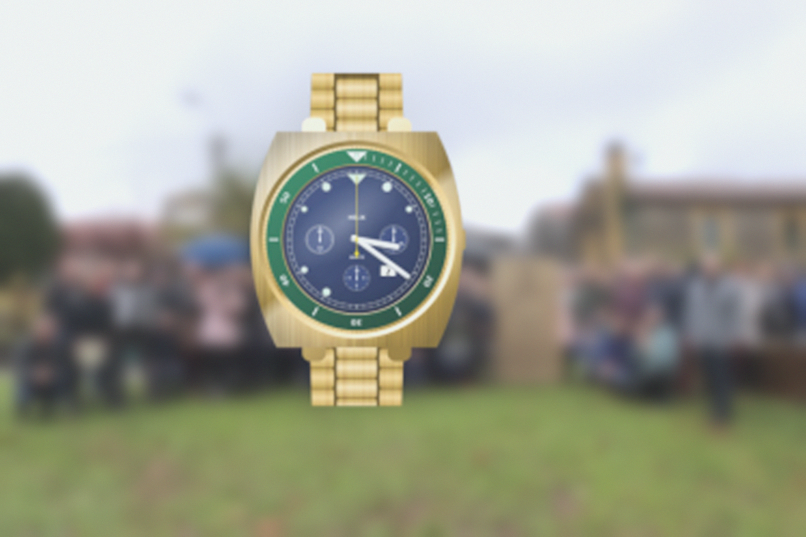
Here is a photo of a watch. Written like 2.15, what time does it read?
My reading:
3.21
